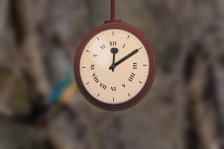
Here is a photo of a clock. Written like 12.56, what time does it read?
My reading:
12.10
